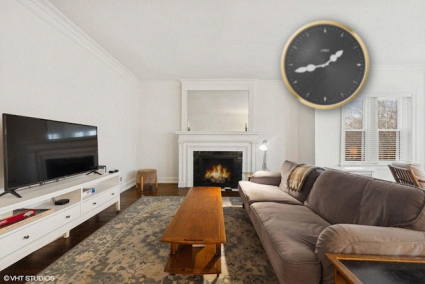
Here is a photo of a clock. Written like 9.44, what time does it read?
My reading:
1.43
